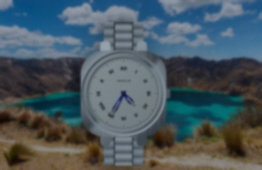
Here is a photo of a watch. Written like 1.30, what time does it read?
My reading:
4.35
